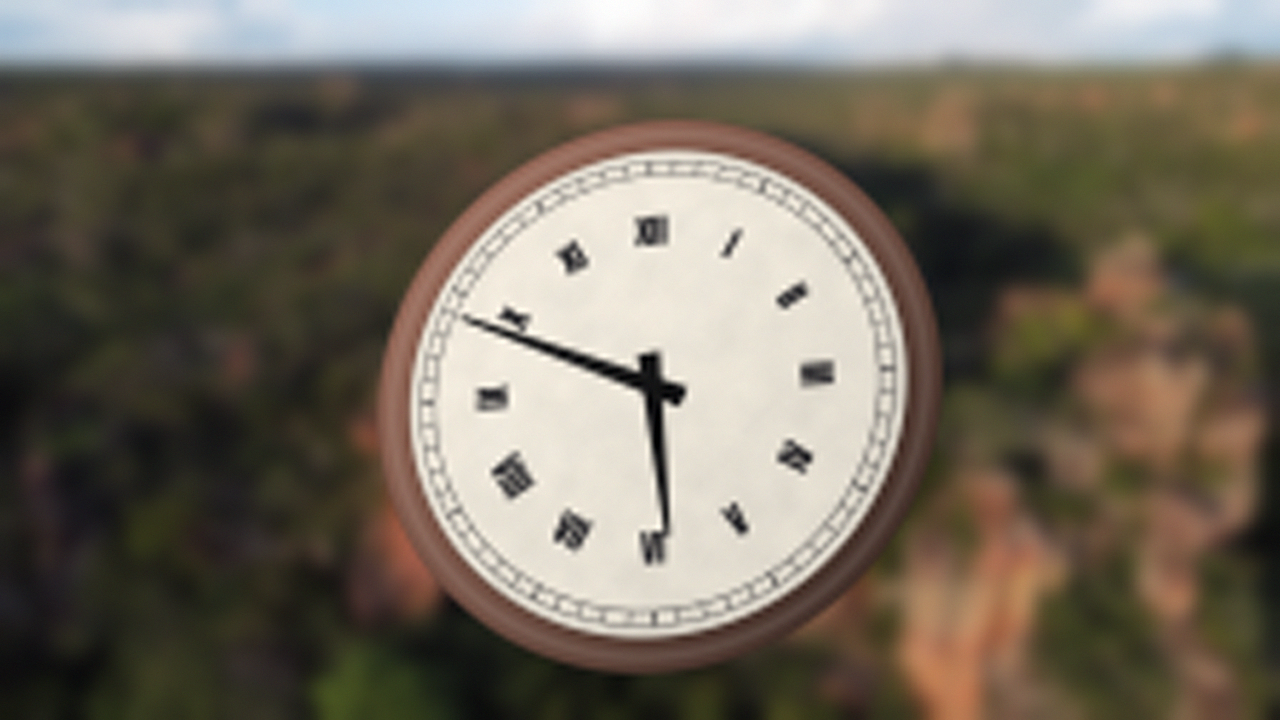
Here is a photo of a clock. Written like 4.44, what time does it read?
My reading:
5.49
